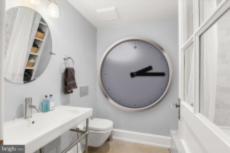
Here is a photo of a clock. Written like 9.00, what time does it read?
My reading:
2.15
